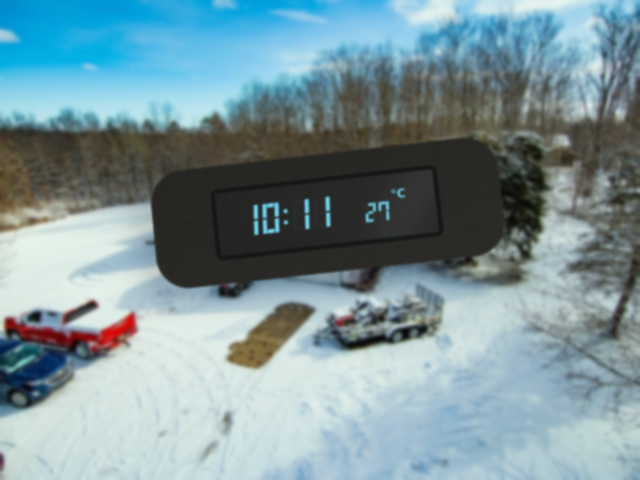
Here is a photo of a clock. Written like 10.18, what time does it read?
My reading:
10.11
